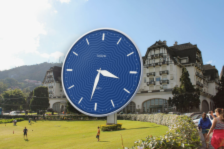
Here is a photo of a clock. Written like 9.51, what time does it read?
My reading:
3.32
